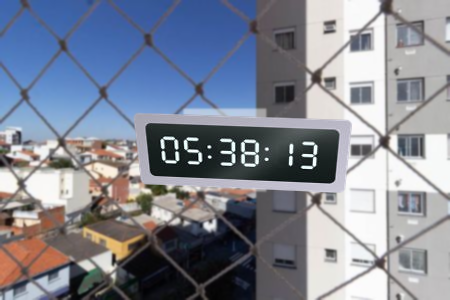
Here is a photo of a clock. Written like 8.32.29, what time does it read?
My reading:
5.38.13
